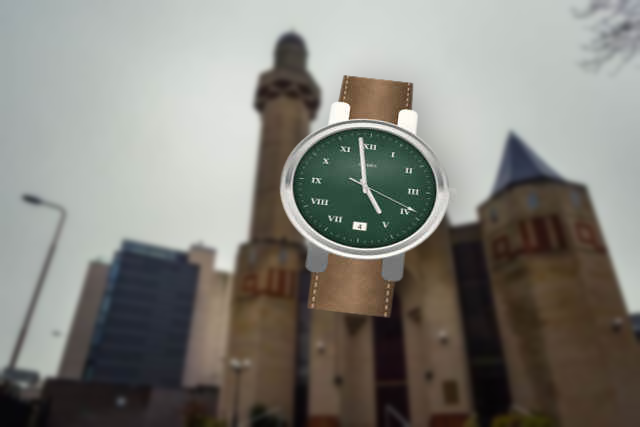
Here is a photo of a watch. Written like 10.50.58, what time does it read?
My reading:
4.58.19
